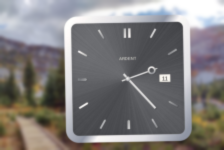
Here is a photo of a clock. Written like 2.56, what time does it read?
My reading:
2.23
